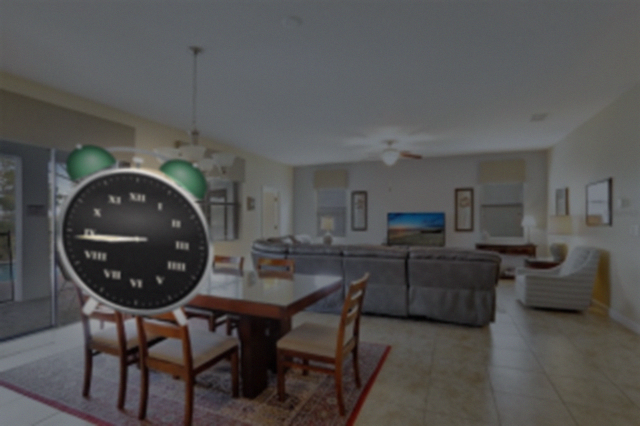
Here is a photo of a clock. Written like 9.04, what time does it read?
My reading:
8.44
